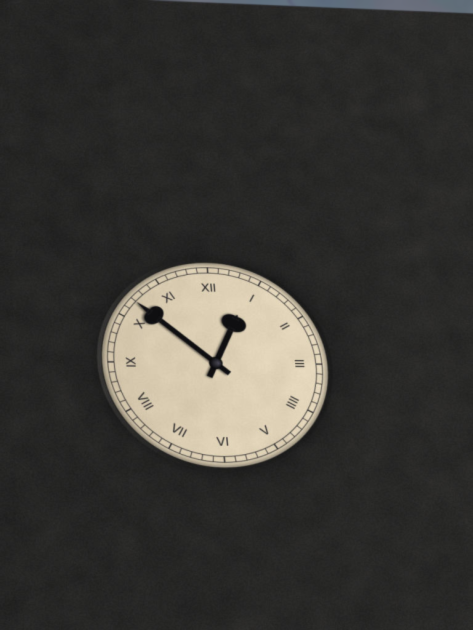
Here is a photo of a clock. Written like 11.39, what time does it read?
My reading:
12.52
